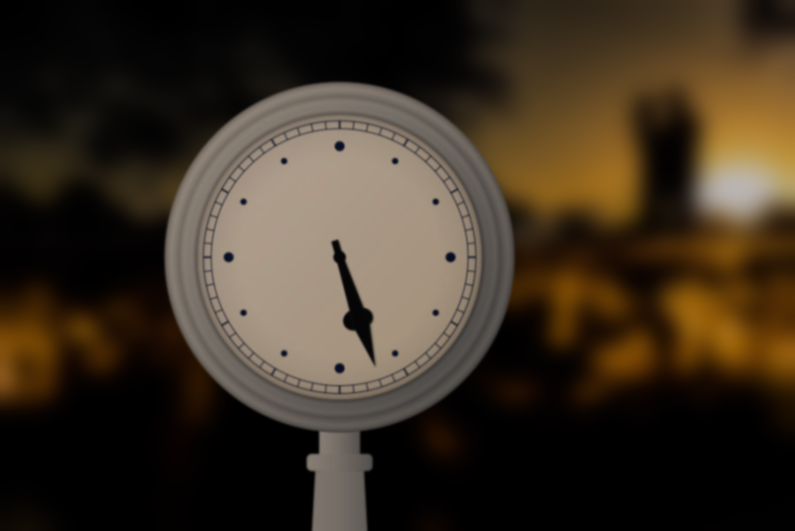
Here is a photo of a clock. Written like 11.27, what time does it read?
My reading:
5.27
